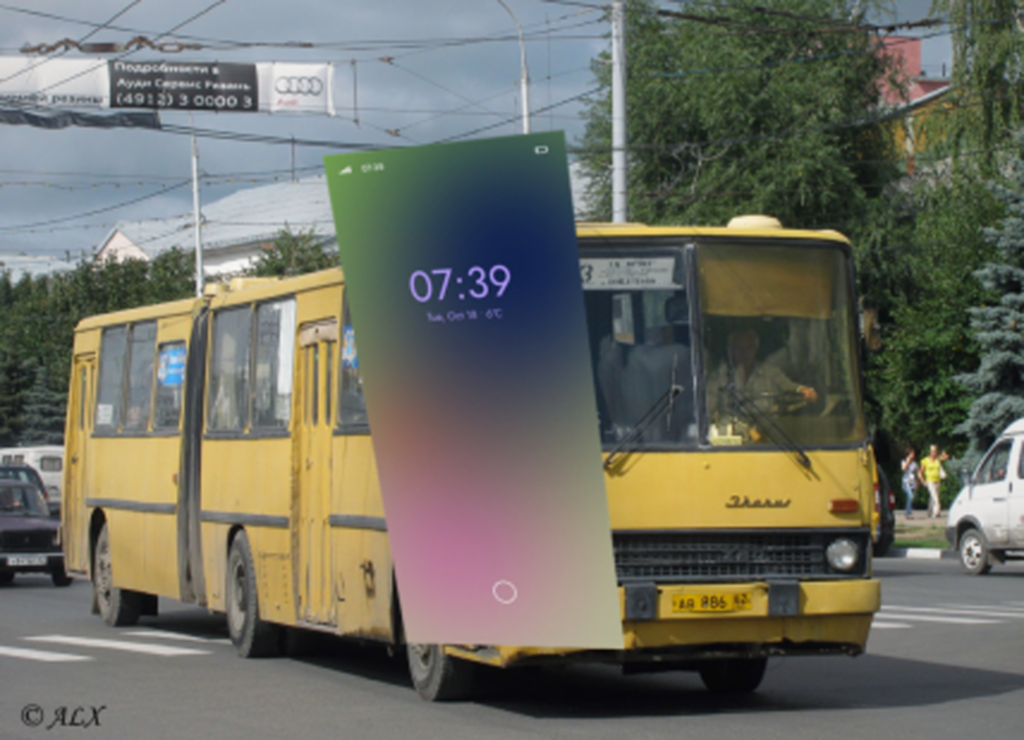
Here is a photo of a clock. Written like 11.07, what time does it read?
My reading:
7.39
